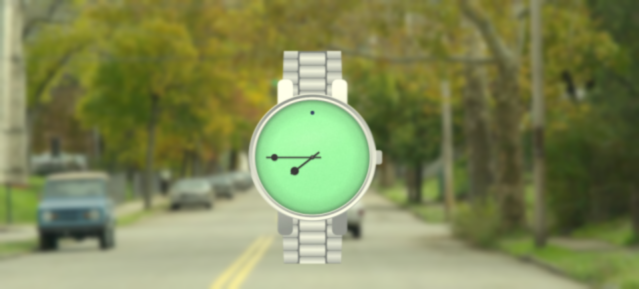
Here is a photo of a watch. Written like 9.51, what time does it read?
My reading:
7.45
